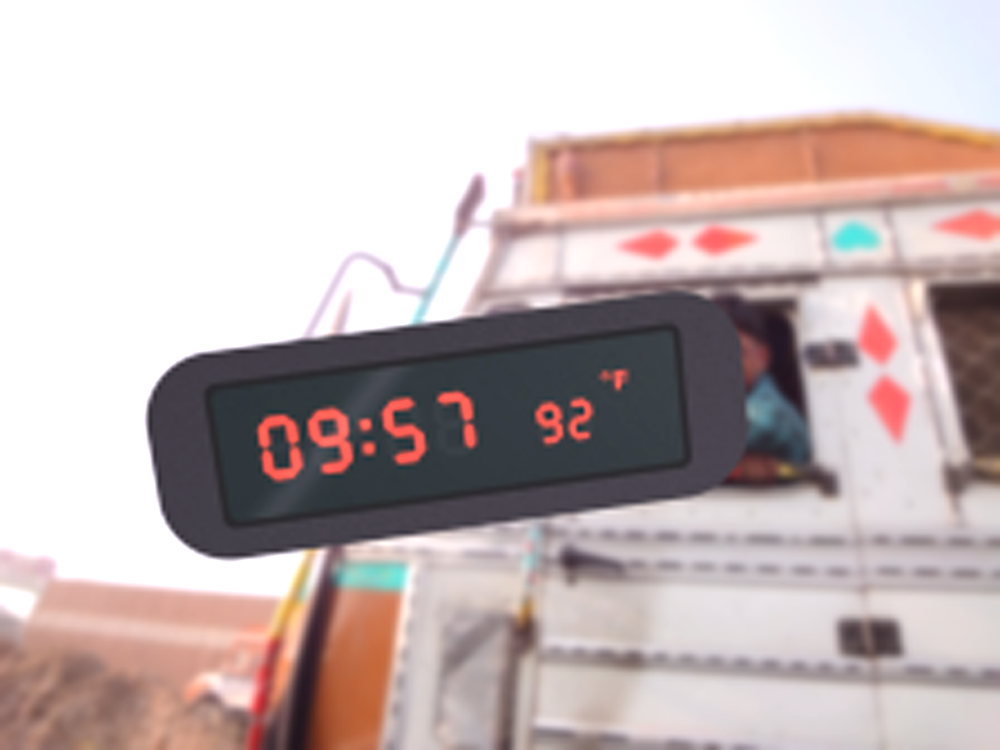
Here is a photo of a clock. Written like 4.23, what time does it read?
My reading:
9.57
